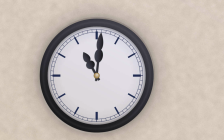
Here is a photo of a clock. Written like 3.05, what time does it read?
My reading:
11.01
